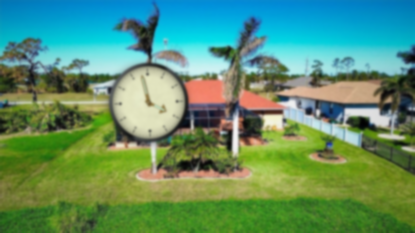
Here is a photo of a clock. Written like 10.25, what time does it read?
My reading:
3.58
